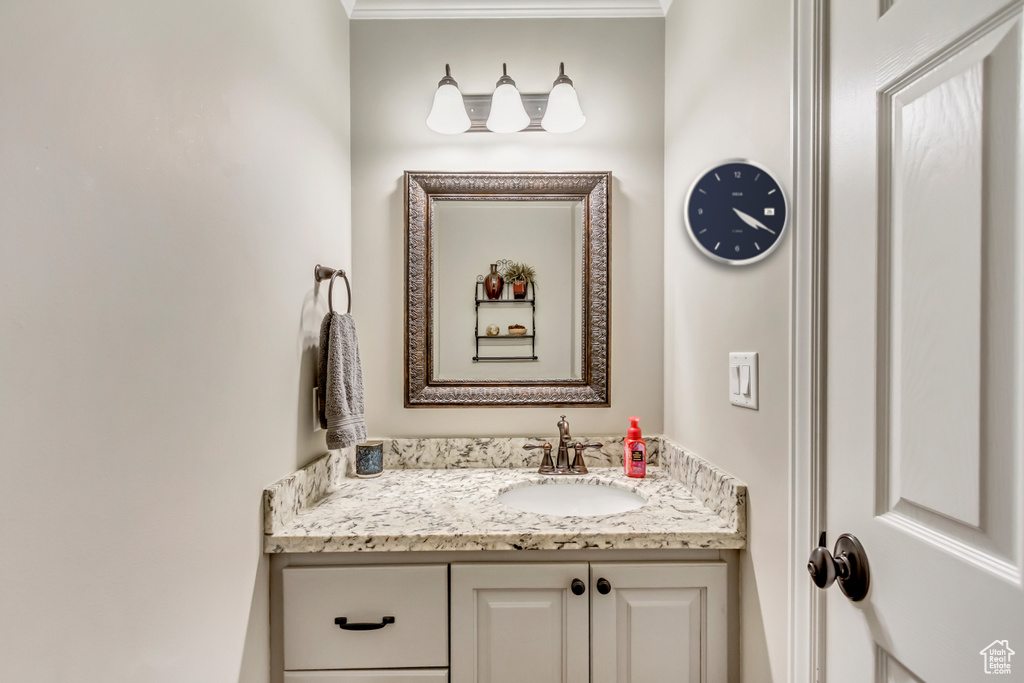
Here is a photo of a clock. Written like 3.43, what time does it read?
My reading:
4.20
